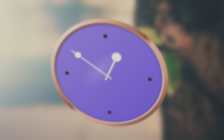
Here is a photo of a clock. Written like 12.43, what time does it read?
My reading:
12.51
